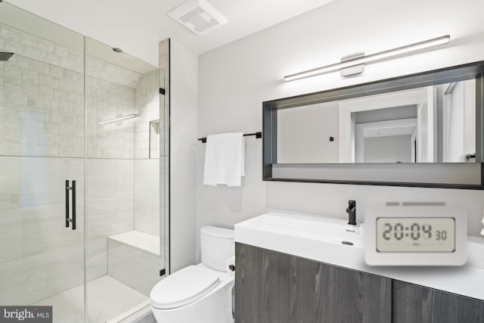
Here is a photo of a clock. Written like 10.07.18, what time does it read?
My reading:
20.04.30
